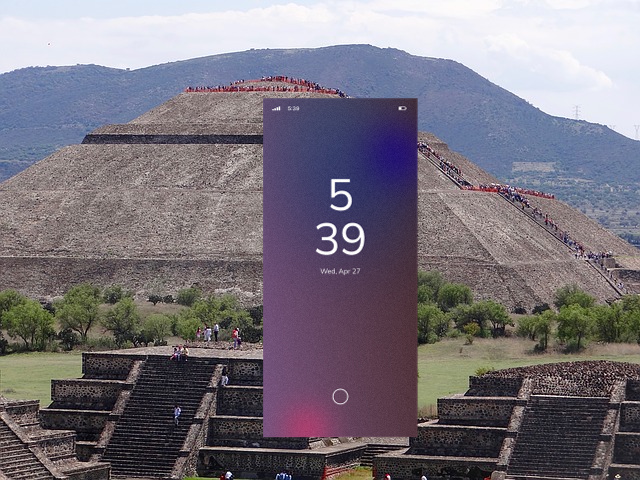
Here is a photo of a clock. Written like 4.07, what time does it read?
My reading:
5.39
